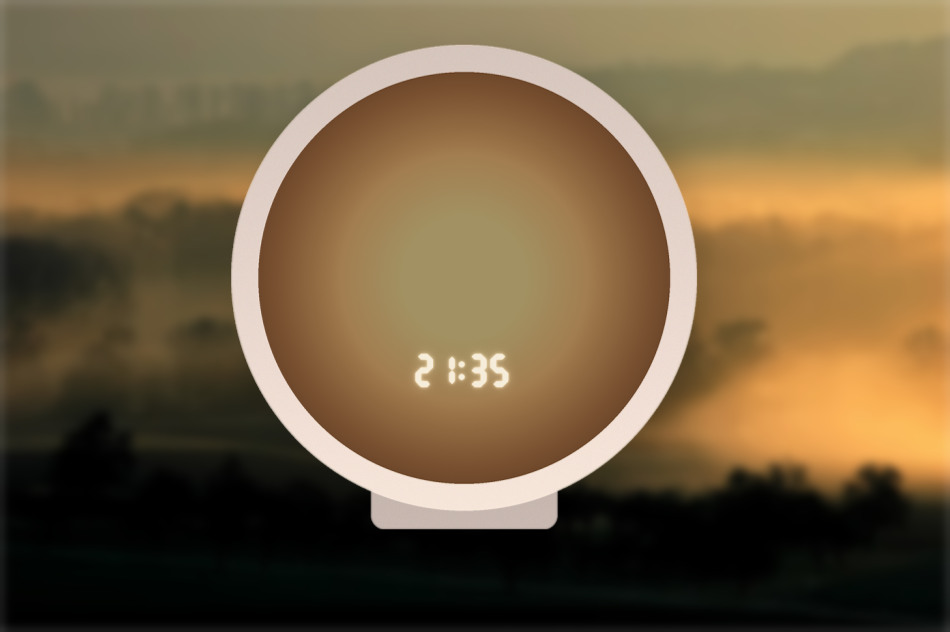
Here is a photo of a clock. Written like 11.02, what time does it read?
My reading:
21.35
